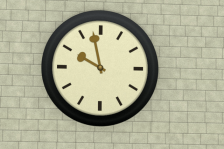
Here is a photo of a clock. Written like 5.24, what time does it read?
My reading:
9.58
